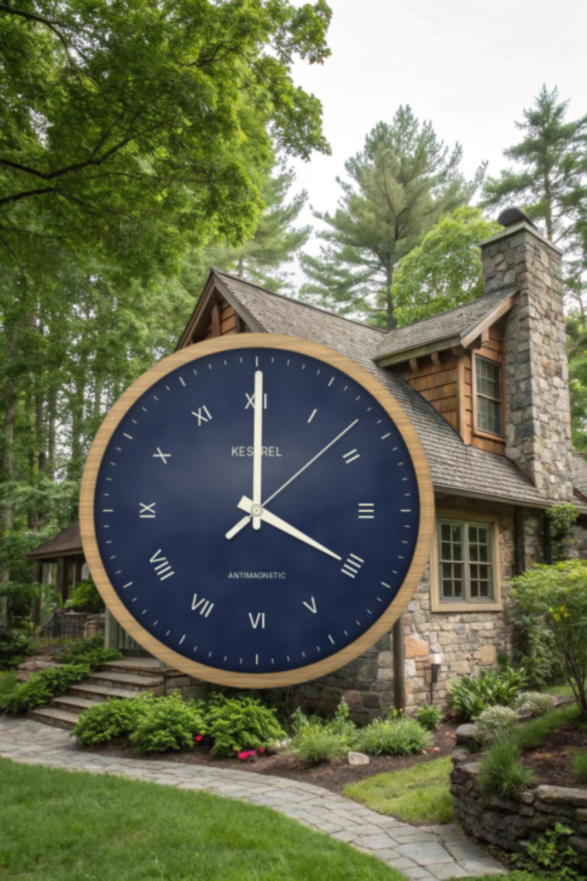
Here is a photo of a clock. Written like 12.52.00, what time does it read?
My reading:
4.00.08
